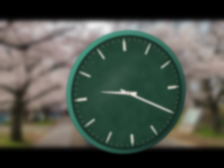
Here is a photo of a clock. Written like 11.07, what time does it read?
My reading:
9.20
